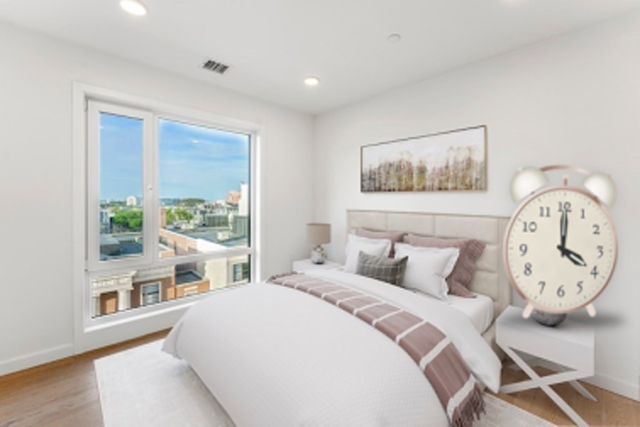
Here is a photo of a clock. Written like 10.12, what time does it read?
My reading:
4.00
